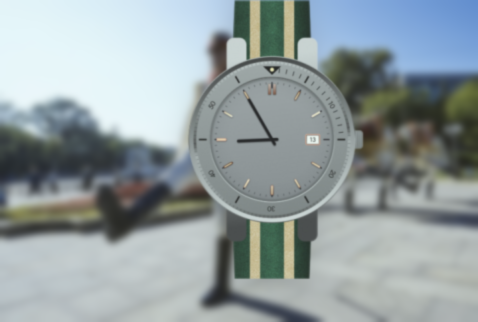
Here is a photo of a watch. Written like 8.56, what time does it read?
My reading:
8.55
